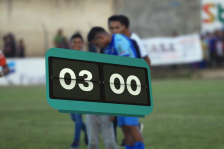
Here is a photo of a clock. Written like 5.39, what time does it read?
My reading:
3.00
